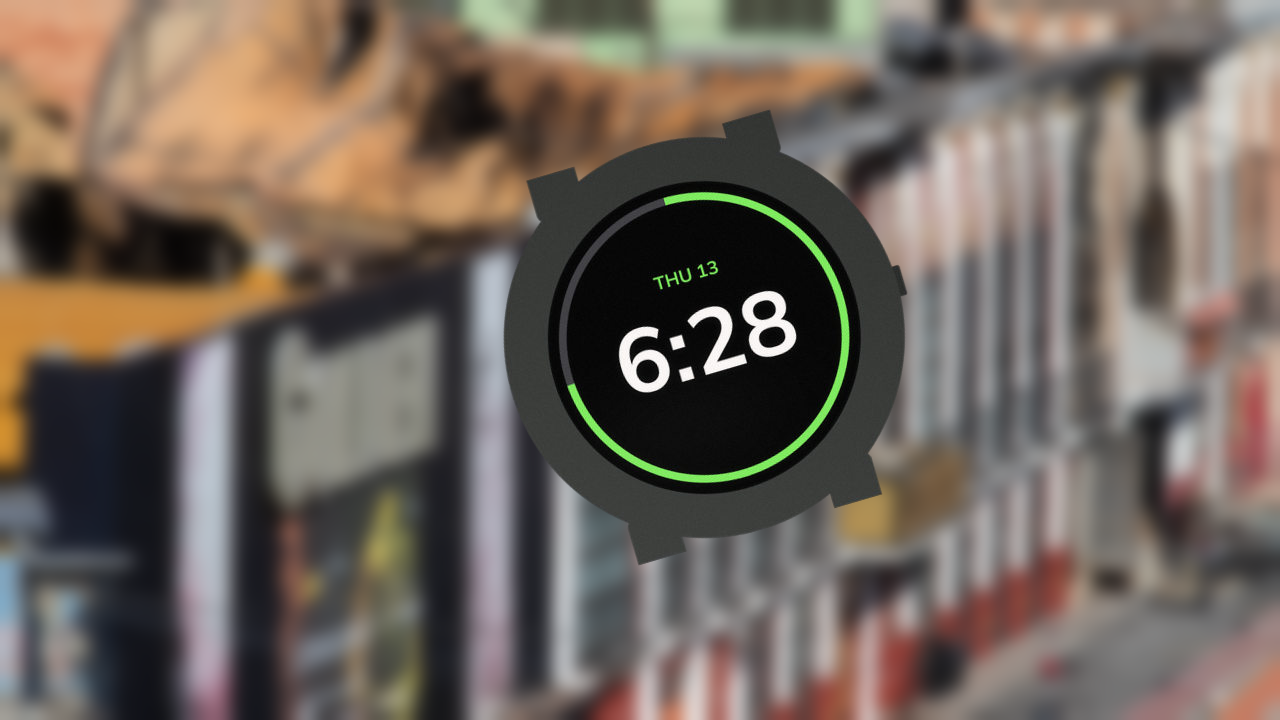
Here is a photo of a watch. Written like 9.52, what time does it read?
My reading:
6.28
